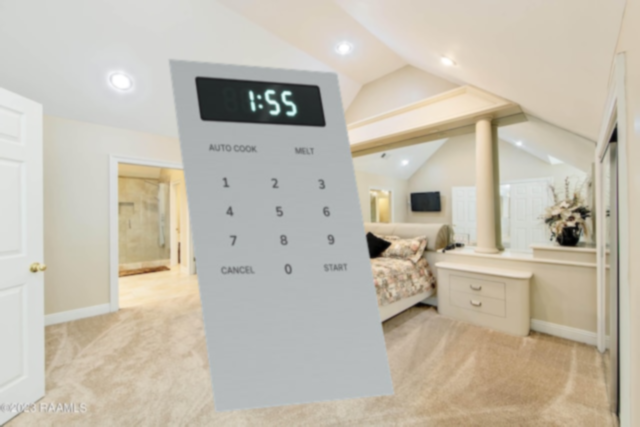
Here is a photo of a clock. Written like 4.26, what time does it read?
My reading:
1.55
